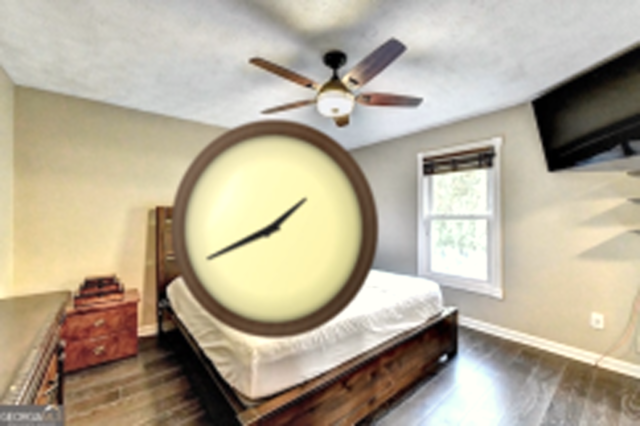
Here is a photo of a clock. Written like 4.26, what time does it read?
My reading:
1.41
